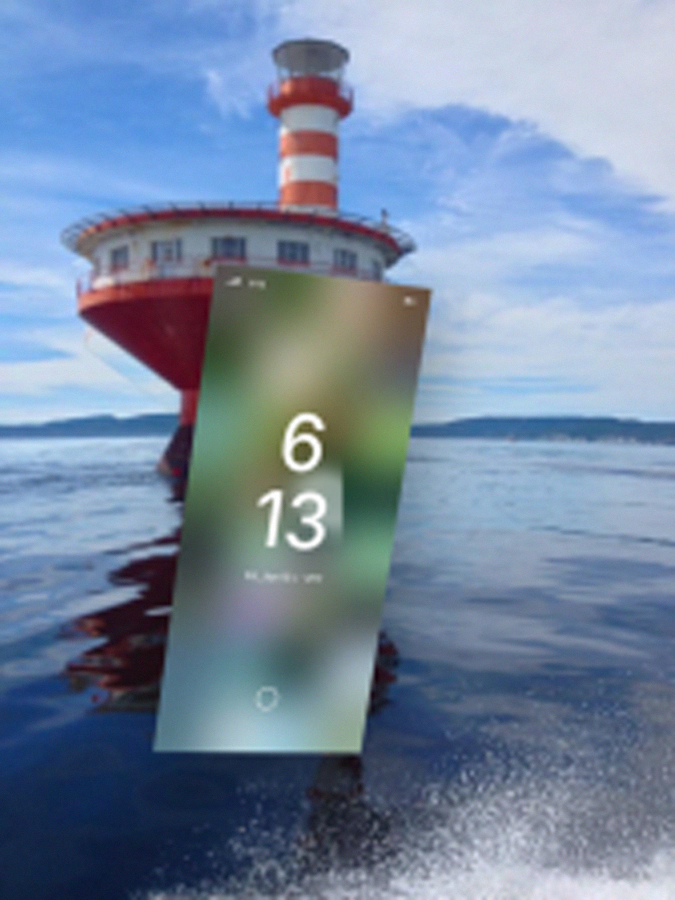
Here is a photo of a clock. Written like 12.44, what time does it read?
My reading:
6.13
